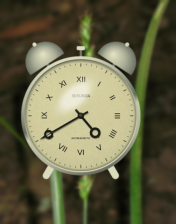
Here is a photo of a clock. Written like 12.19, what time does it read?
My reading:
4.40
